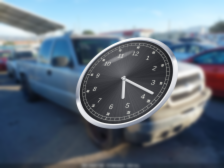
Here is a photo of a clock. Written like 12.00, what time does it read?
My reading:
5.18
